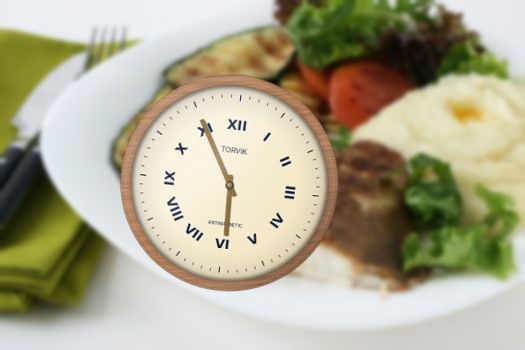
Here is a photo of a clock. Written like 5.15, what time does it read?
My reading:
5.55
